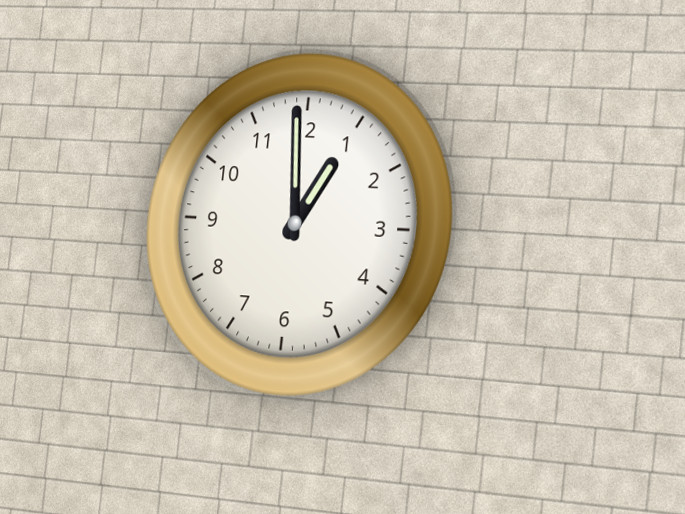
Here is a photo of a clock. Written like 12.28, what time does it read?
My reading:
12.59
